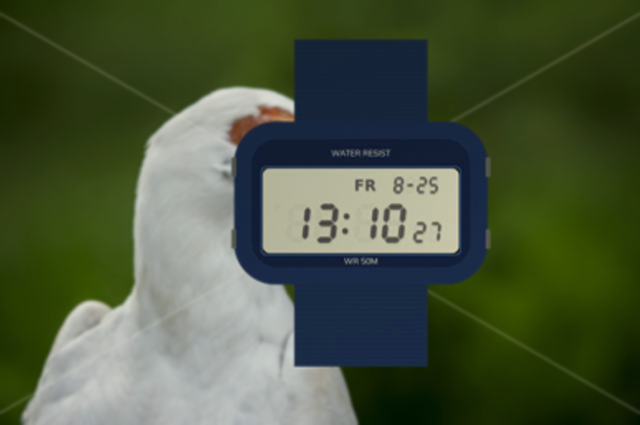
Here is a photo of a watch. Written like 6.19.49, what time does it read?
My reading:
13.10.27
